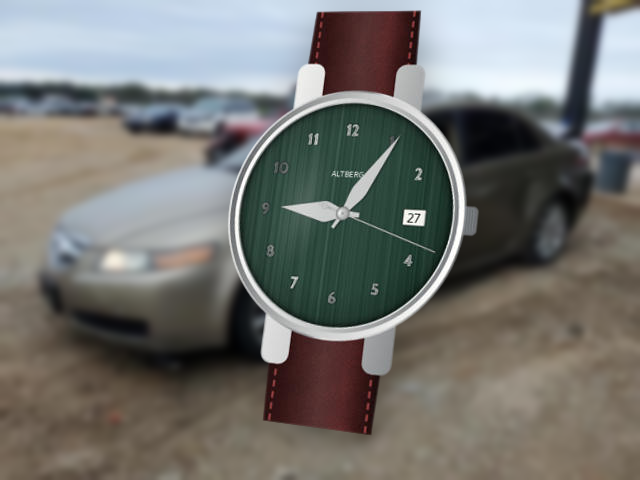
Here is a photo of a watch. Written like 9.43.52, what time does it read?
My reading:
9.05.18
